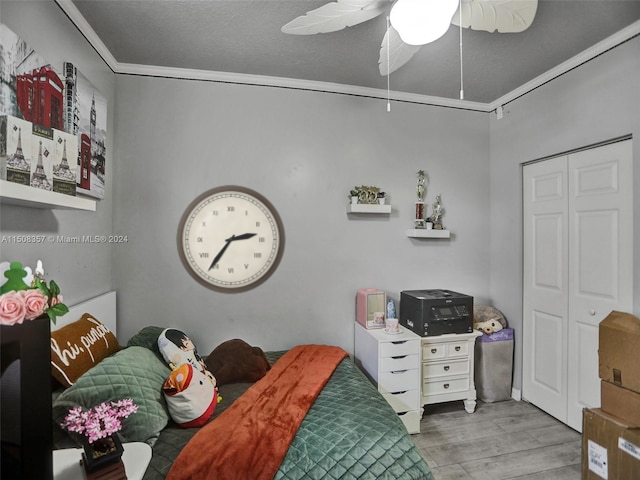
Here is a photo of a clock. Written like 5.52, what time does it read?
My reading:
2.36
